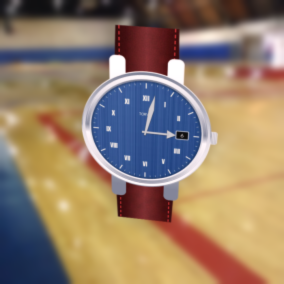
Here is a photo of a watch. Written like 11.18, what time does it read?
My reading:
3.02
